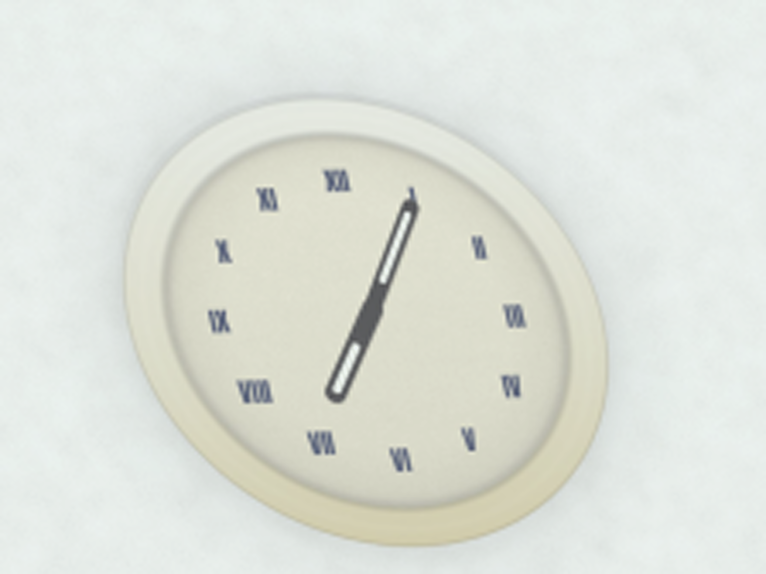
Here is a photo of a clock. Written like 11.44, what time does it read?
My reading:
7.05
